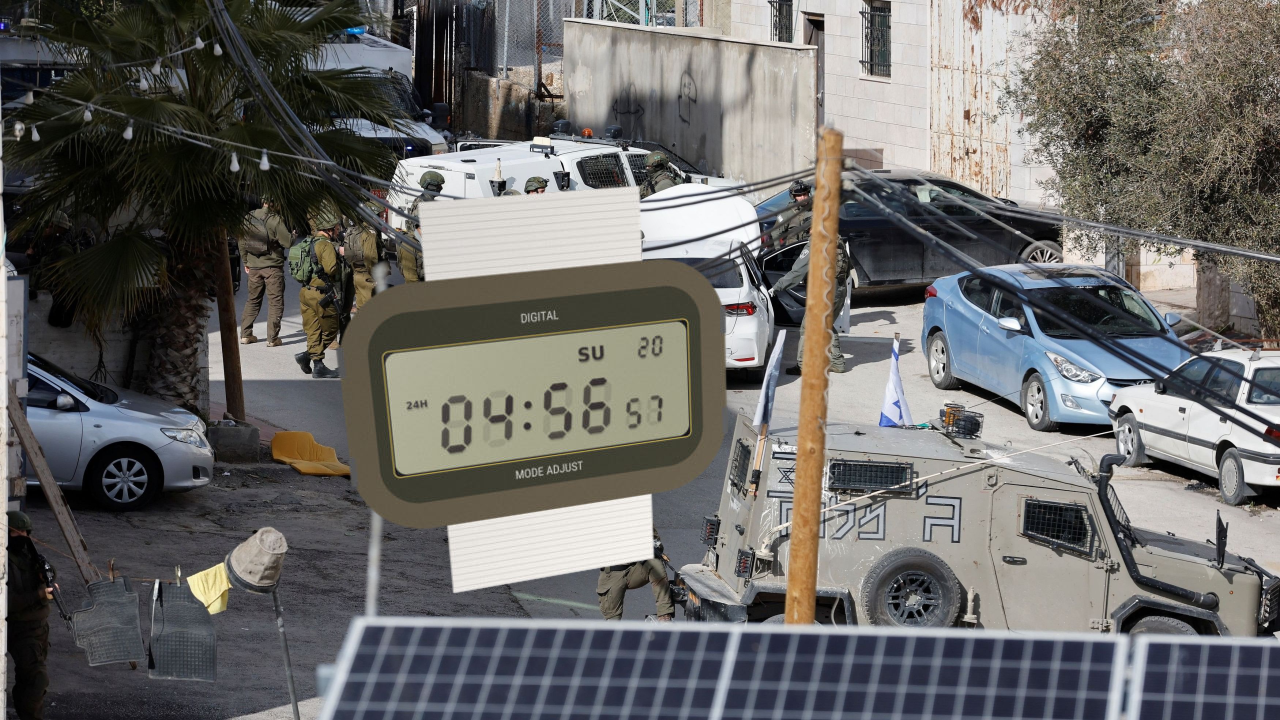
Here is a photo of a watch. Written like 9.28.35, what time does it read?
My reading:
4.56.57
